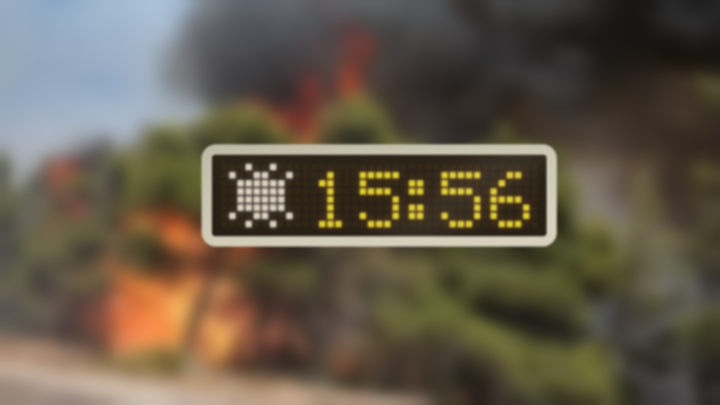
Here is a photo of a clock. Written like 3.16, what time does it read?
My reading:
15.56
